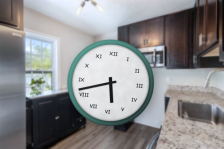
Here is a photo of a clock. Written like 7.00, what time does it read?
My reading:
5.42
